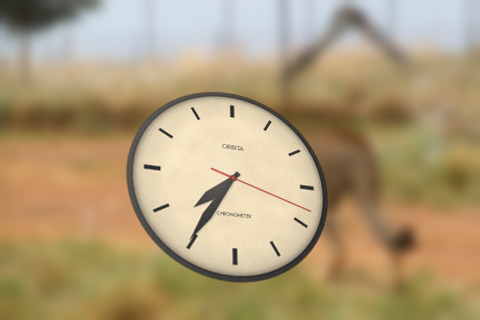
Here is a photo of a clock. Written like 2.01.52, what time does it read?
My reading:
7.35.18
